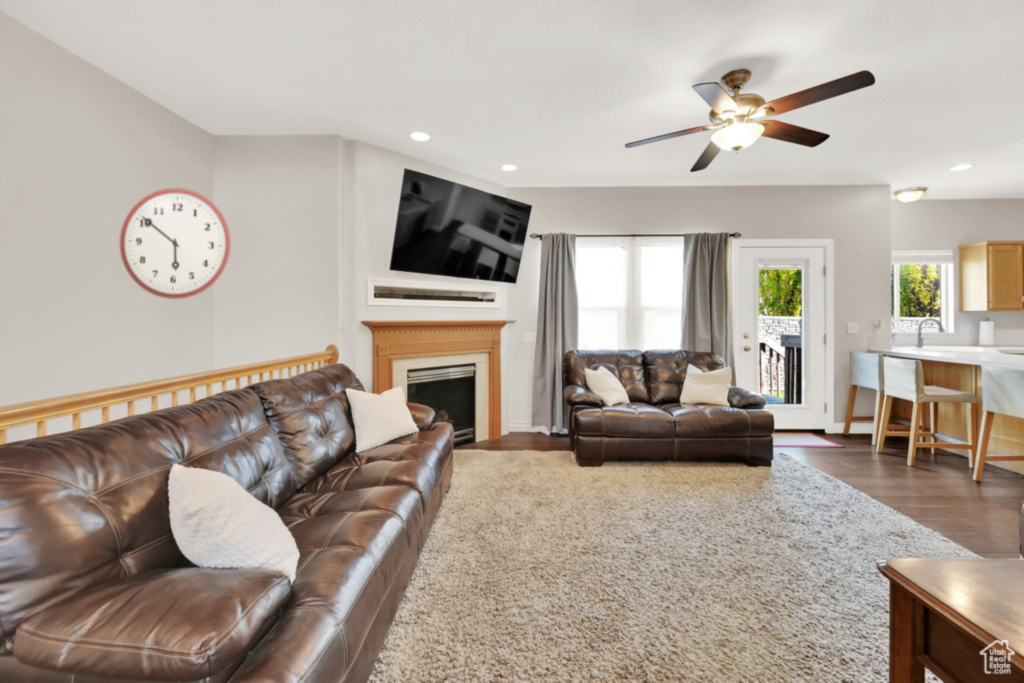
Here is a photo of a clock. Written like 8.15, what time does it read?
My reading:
5.51
